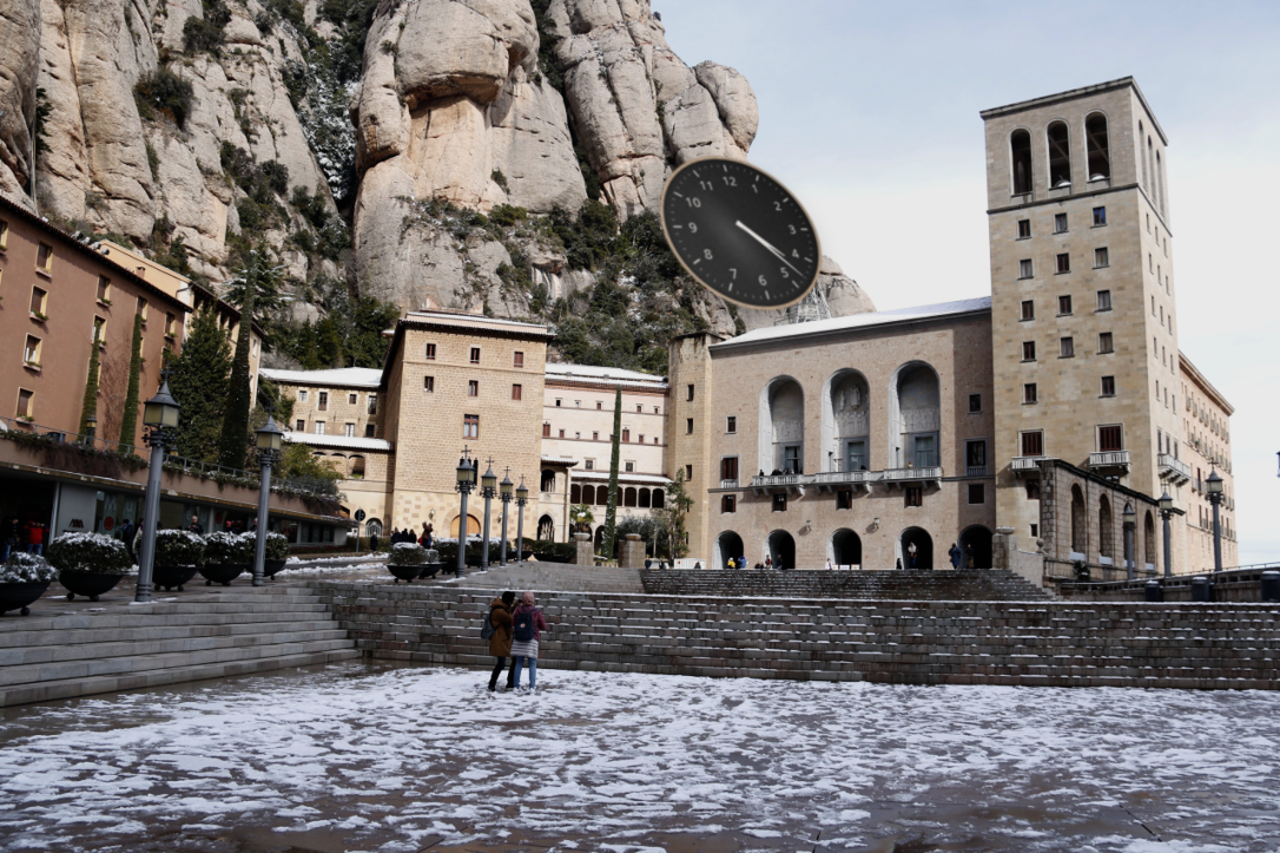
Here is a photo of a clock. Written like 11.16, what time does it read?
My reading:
4.23
